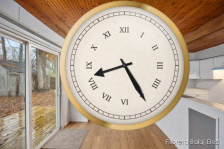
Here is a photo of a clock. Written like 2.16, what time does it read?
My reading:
8.25
